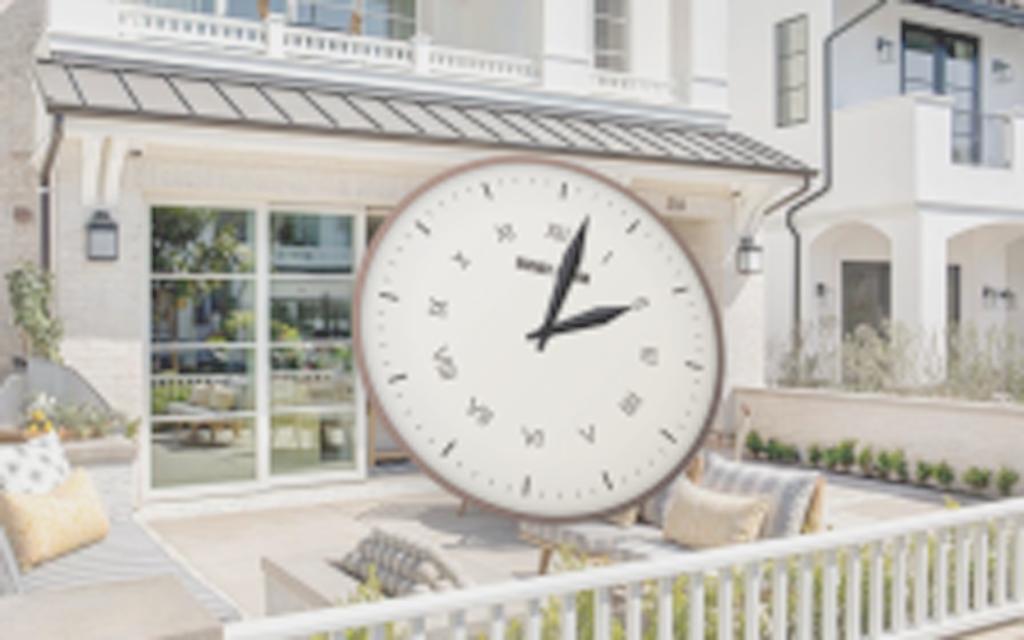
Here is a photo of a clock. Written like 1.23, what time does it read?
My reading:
2.02
